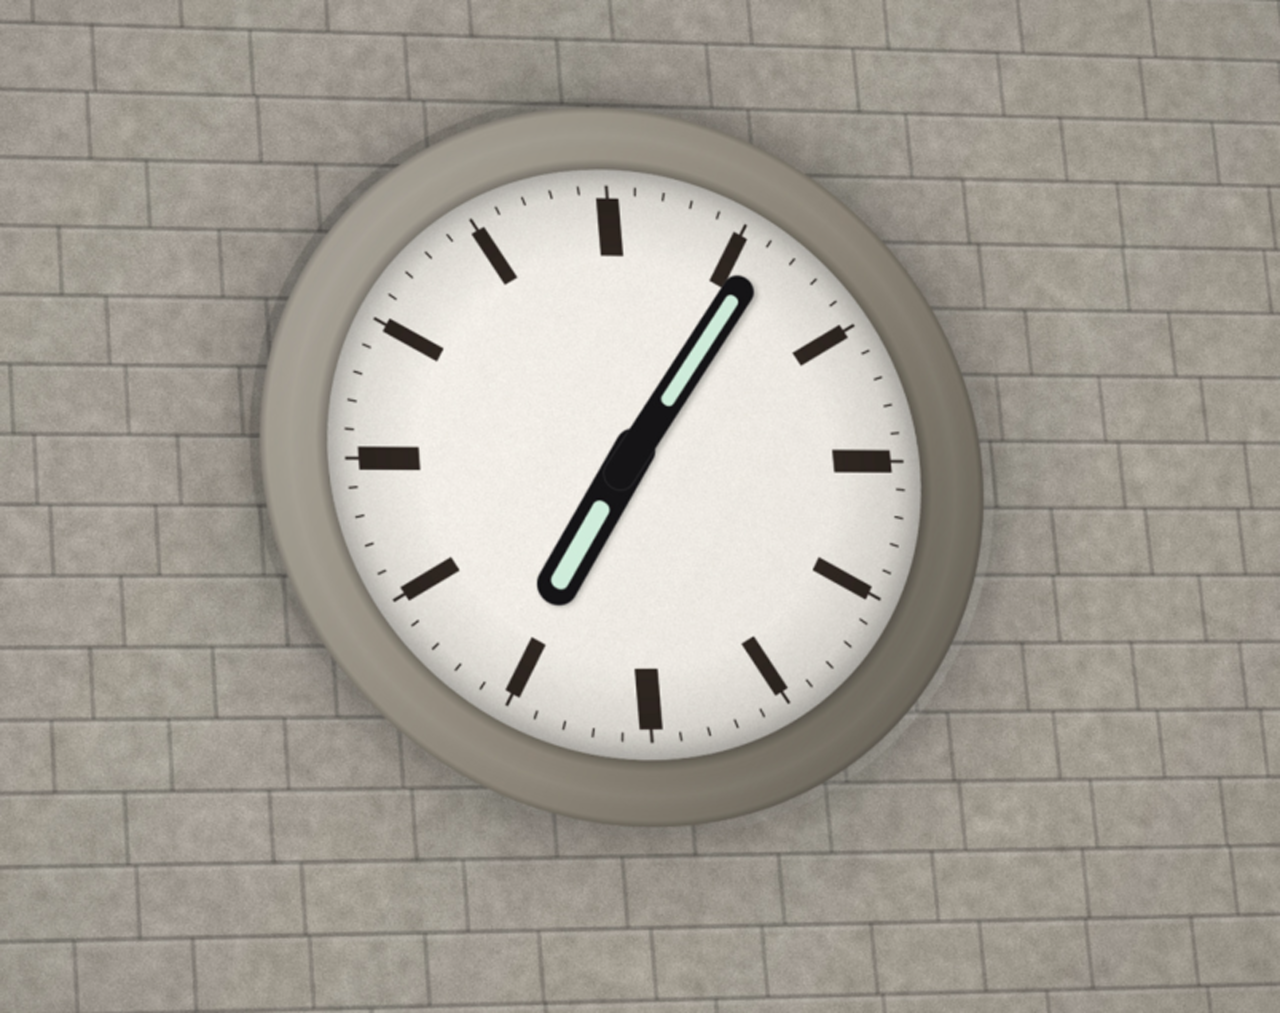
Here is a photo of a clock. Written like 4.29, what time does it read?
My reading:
7.06
